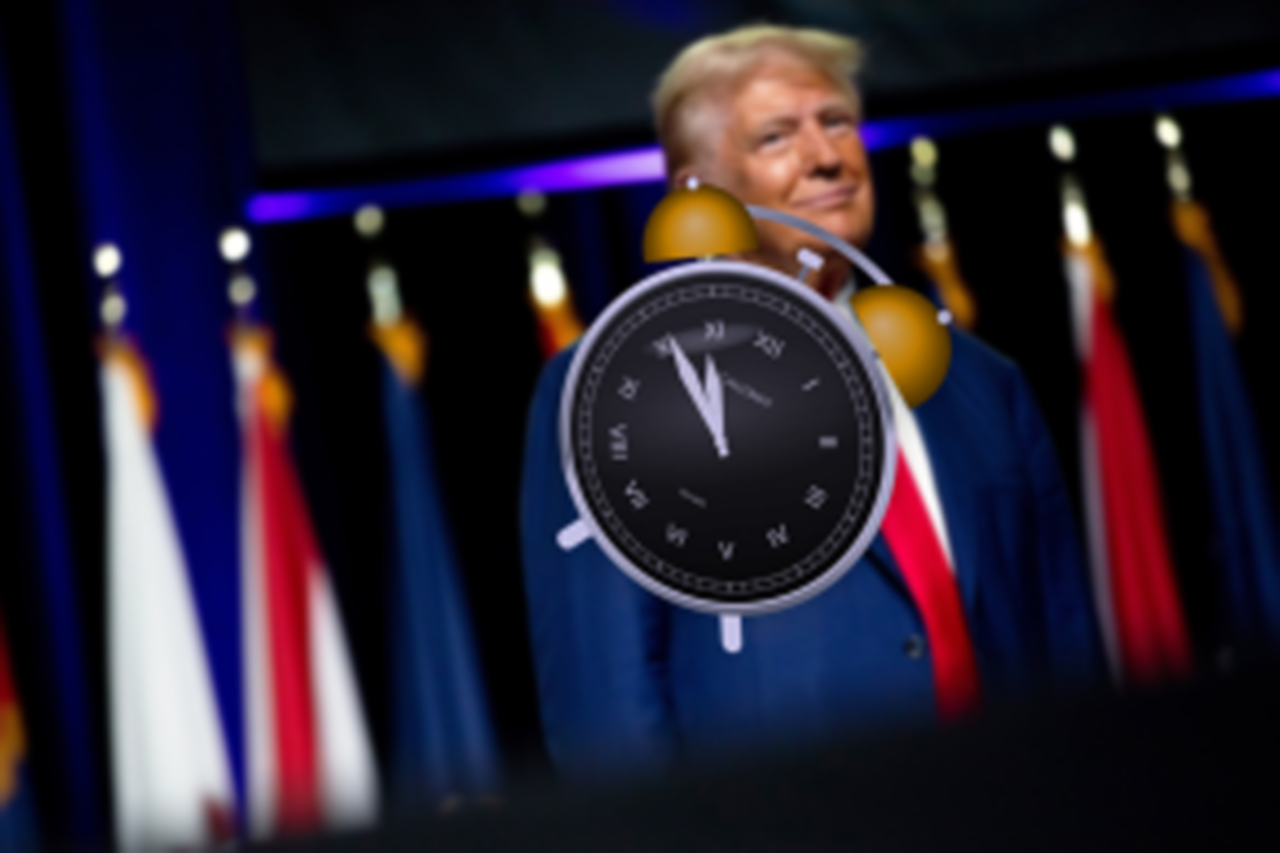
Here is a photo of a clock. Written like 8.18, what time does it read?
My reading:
10.51
